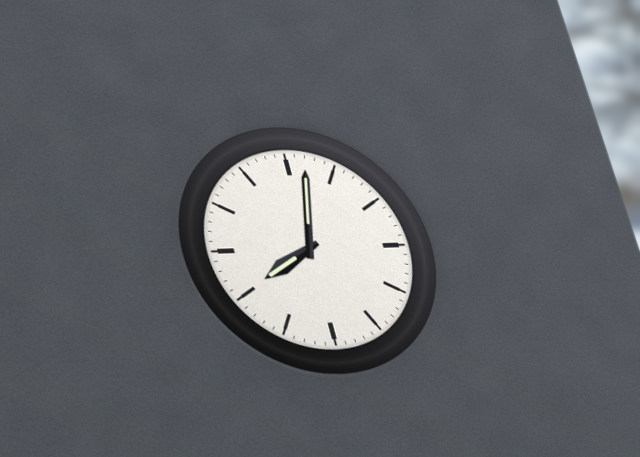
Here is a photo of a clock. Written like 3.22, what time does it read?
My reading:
8.02
